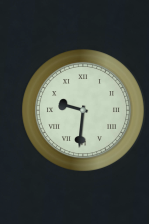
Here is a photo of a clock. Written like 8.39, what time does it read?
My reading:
9.31
